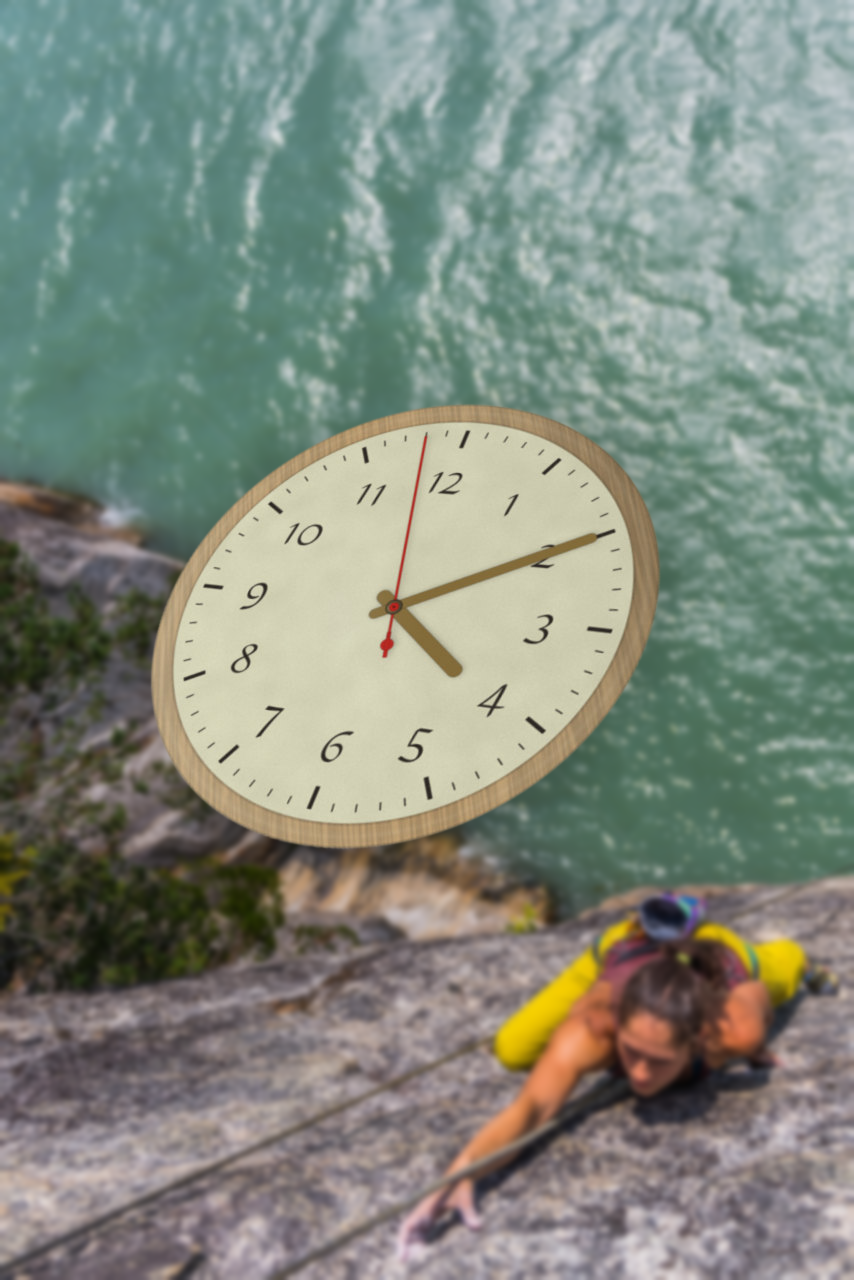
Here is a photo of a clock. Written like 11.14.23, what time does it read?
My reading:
4.09.58
